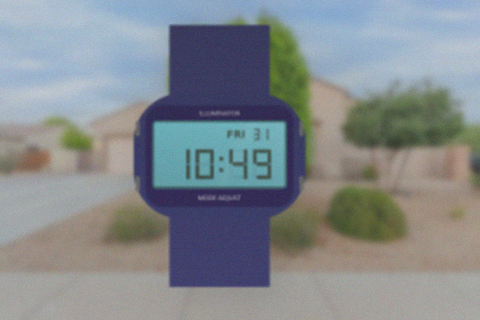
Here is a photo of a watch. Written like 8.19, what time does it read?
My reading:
10.49
